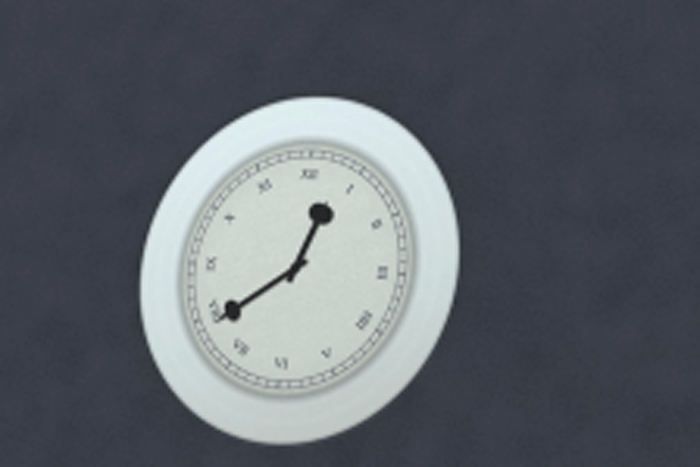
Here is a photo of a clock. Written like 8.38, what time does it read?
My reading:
12.39
